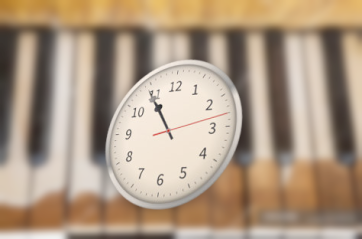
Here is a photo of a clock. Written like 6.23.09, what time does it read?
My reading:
10.54.13
